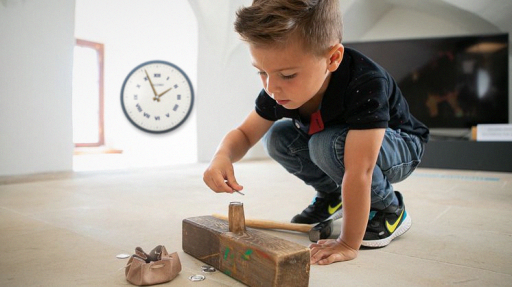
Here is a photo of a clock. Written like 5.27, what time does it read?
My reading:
1.56
